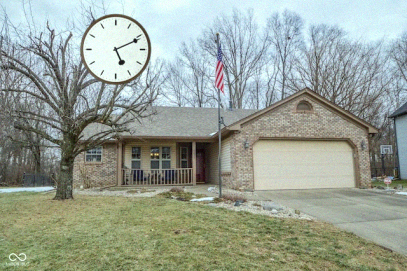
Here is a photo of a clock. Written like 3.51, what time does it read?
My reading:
5.11
